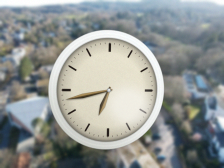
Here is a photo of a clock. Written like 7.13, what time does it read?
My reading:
6.43
